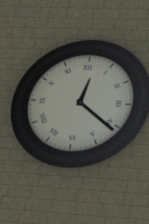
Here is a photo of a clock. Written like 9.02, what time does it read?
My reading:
12.21
